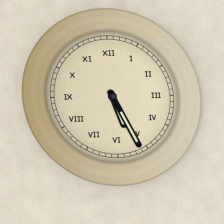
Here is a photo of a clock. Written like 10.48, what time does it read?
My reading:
5.26
